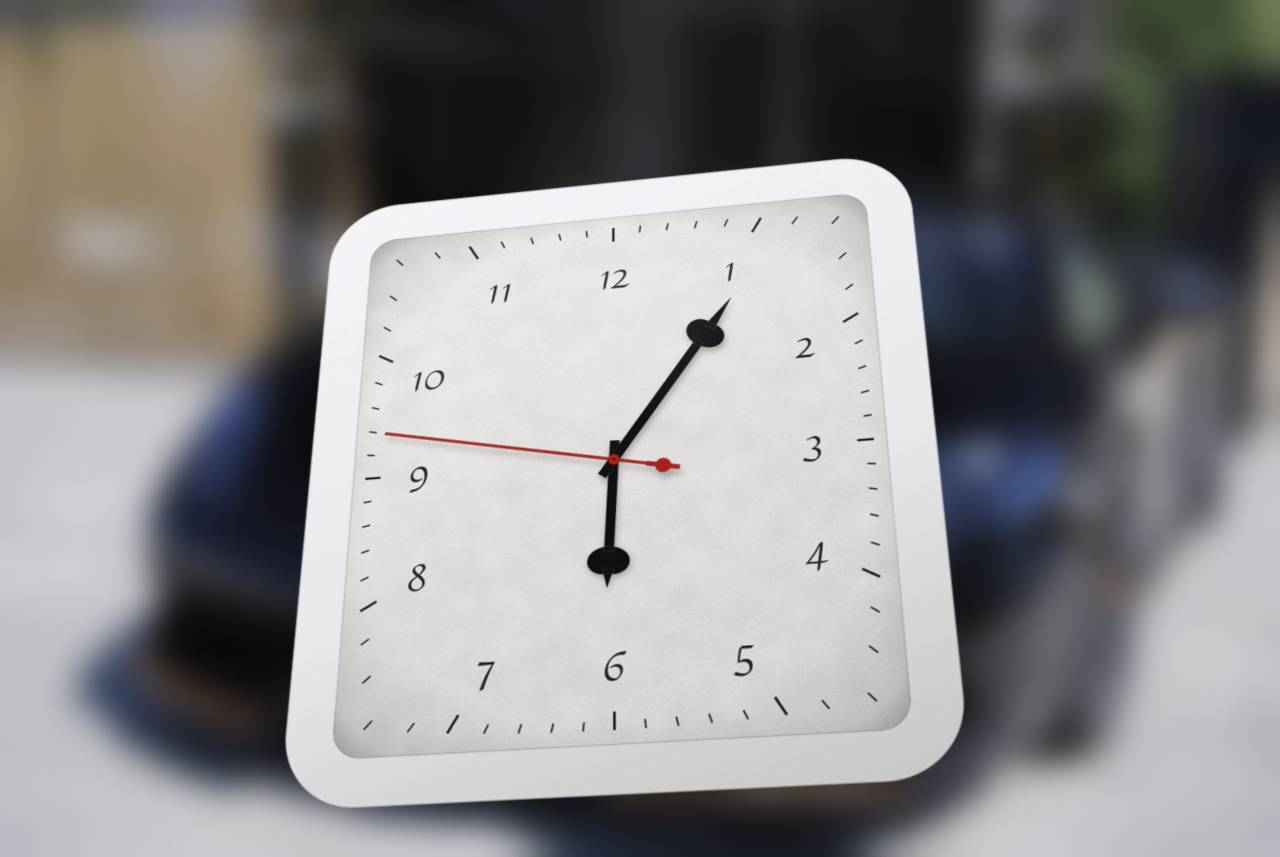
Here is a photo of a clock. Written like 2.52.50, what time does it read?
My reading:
6.05.47
